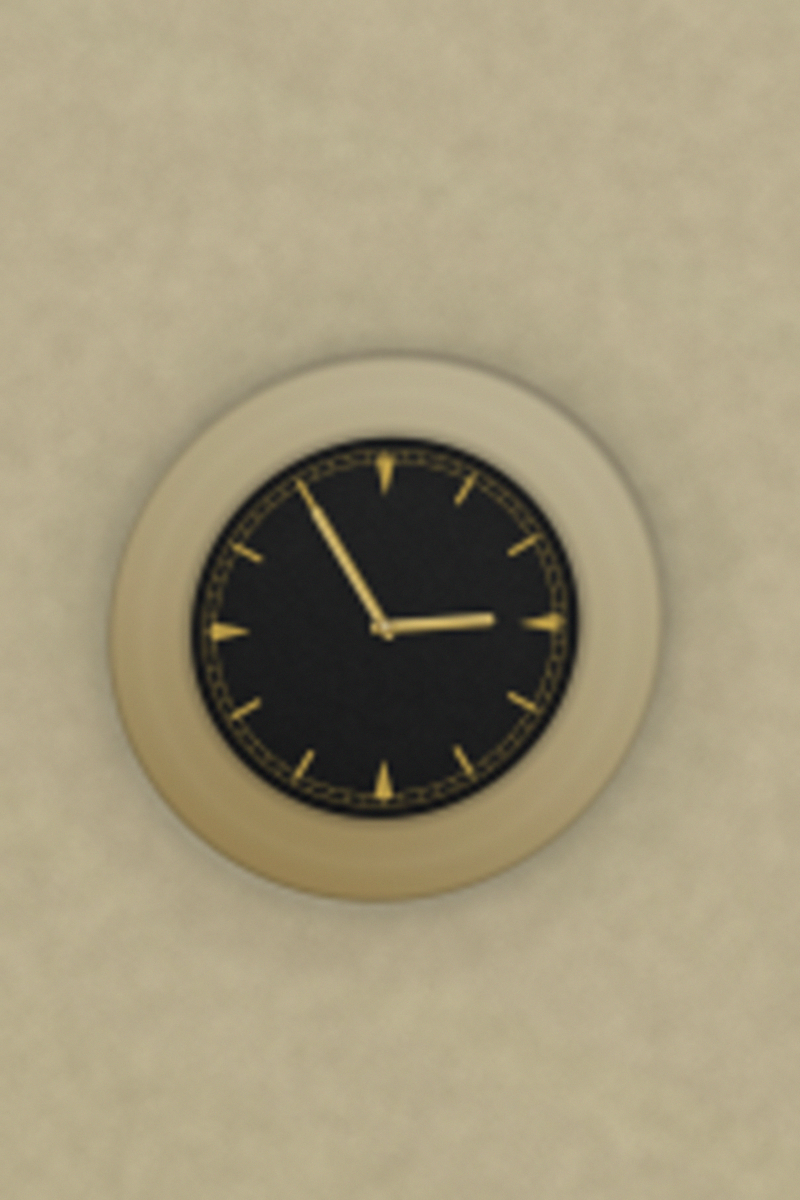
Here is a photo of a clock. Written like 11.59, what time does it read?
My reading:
2.55
